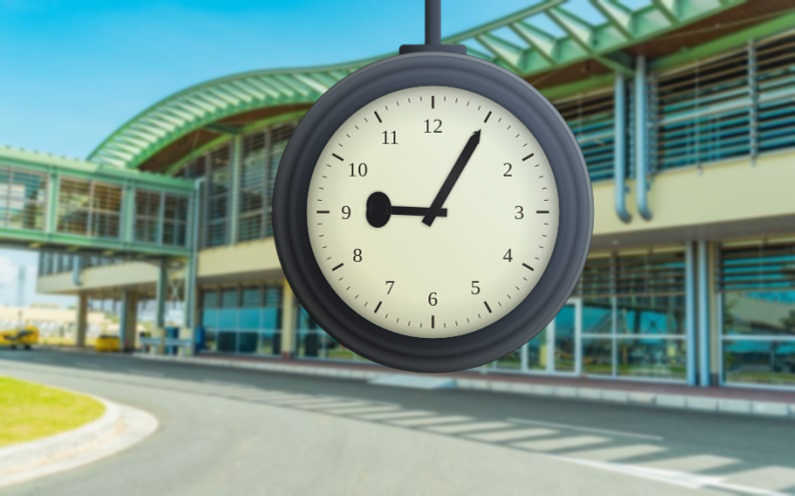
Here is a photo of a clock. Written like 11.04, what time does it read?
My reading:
9.05
